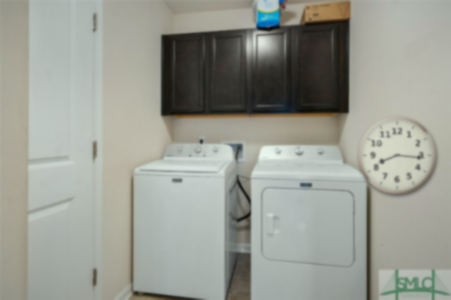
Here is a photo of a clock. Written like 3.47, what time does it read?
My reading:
8.16
